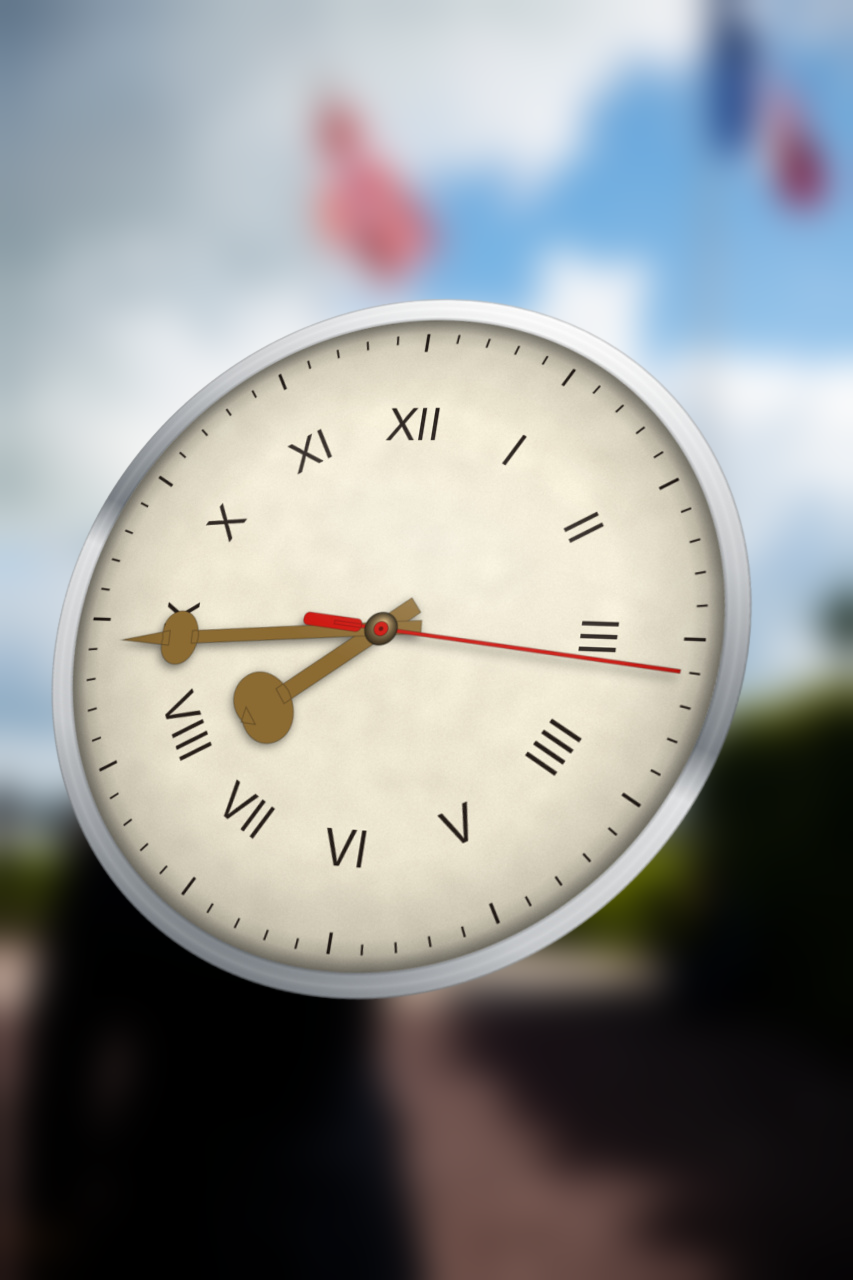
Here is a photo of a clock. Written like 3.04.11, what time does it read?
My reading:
7.44.16
